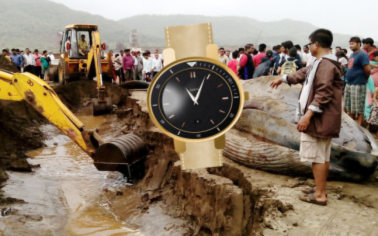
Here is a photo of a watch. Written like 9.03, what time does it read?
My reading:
11.04
